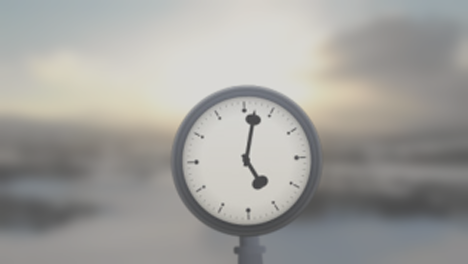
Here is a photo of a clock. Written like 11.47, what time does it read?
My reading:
5.02
